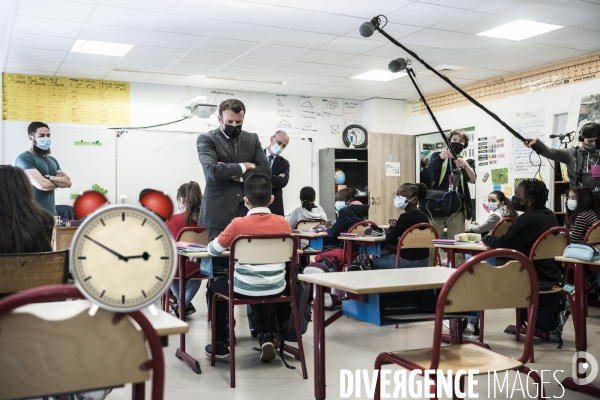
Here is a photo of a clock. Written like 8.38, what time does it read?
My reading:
2.50
